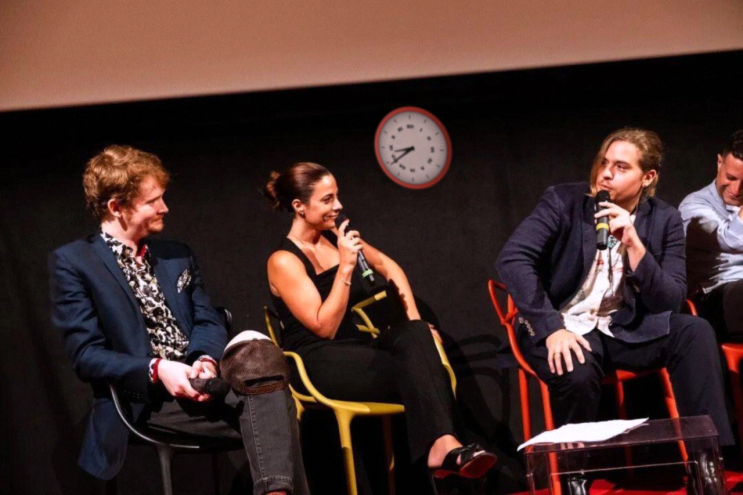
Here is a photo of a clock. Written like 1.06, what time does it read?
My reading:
8.39
